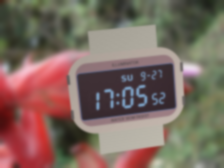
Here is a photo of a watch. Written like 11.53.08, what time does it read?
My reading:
17.05.52
